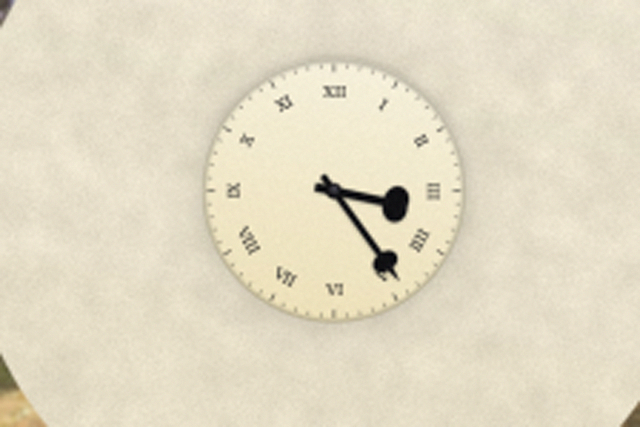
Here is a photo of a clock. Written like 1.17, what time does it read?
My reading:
3.24
